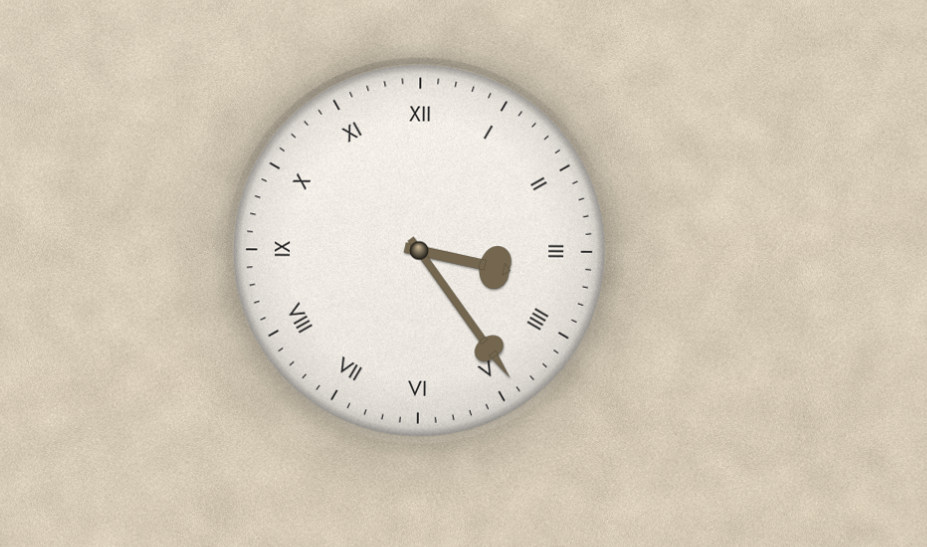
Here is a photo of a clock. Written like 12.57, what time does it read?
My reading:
3.24
